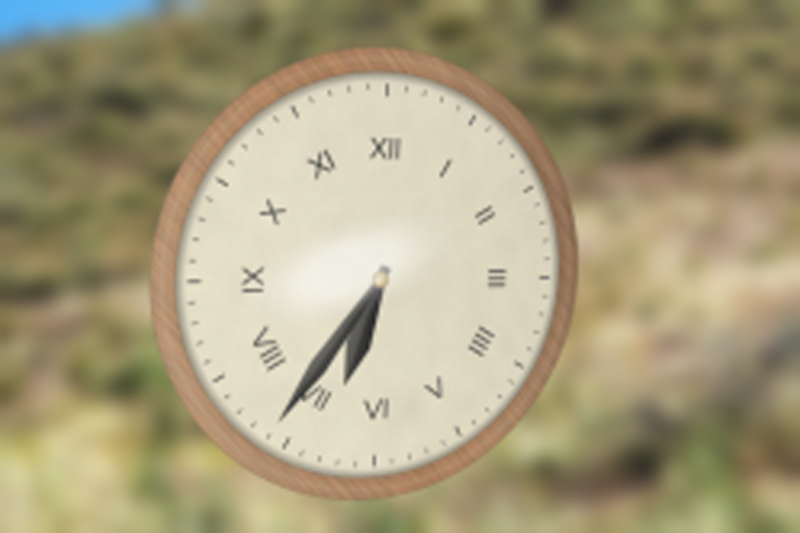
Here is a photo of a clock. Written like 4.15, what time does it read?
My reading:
6.36
